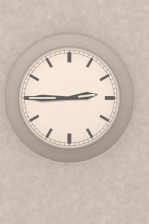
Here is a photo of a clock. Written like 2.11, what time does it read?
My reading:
2.45
